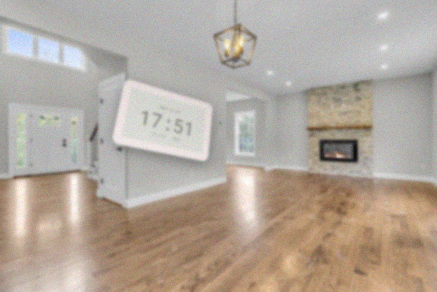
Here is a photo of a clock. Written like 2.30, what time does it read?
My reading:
17.51
